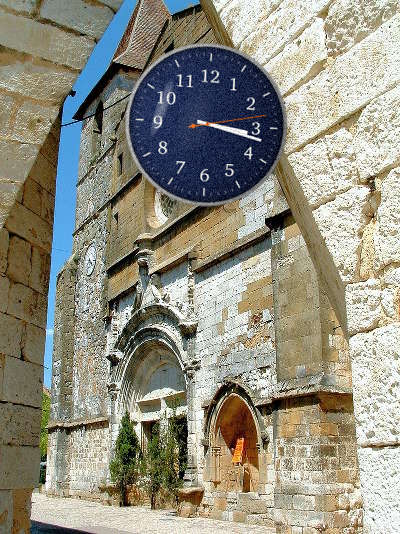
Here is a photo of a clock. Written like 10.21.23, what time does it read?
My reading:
3.17.13
